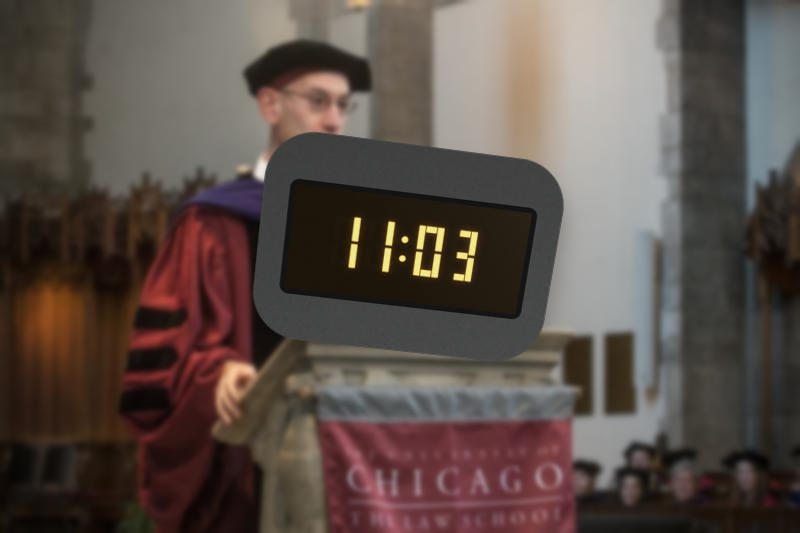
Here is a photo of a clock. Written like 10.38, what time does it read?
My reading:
11.03
